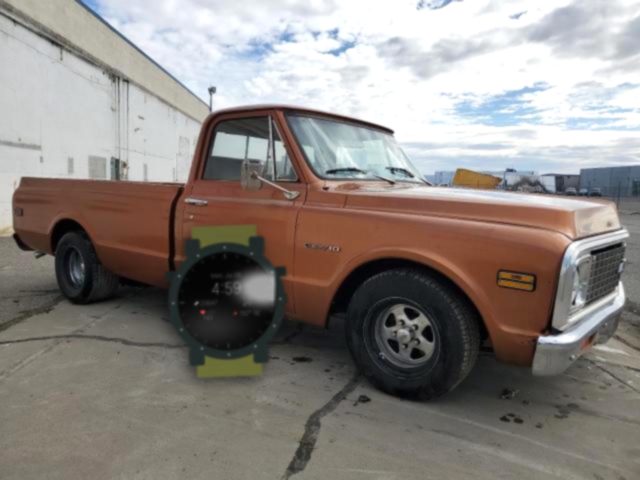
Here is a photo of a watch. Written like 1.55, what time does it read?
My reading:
4.59
